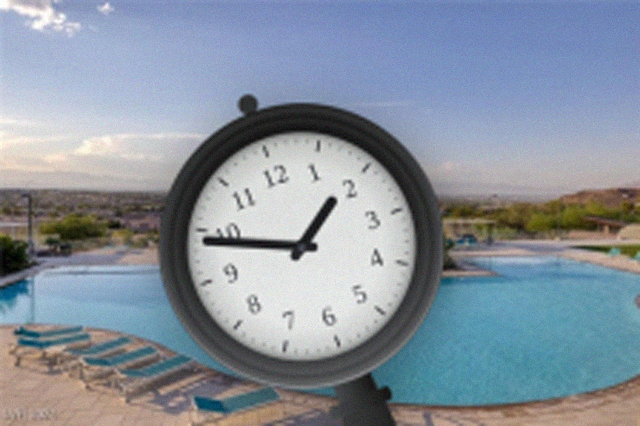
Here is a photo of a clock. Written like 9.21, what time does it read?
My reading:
1.49
